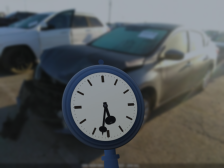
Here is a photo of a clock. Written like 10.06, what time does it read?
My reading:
5.32
